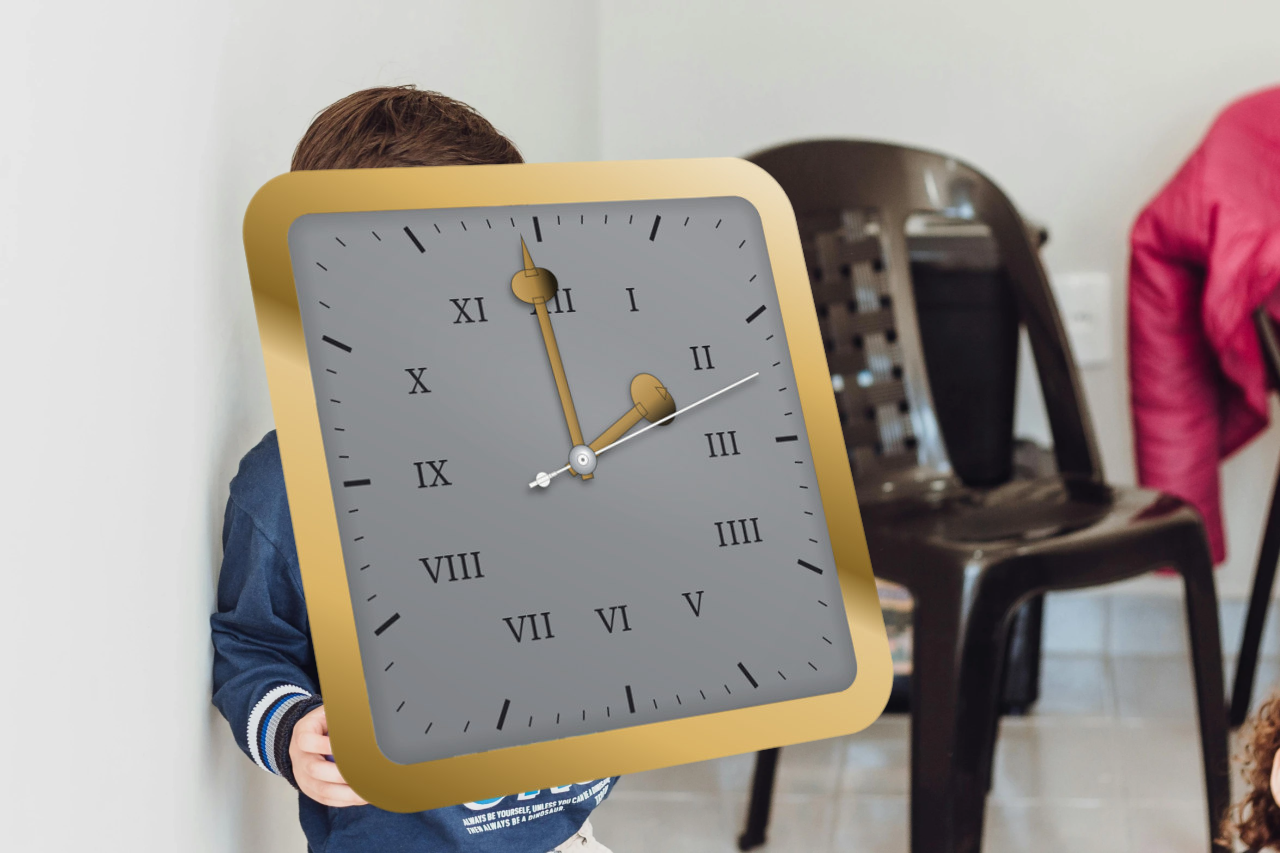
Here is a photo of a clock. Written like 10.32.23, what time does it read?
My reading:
1.59.12
